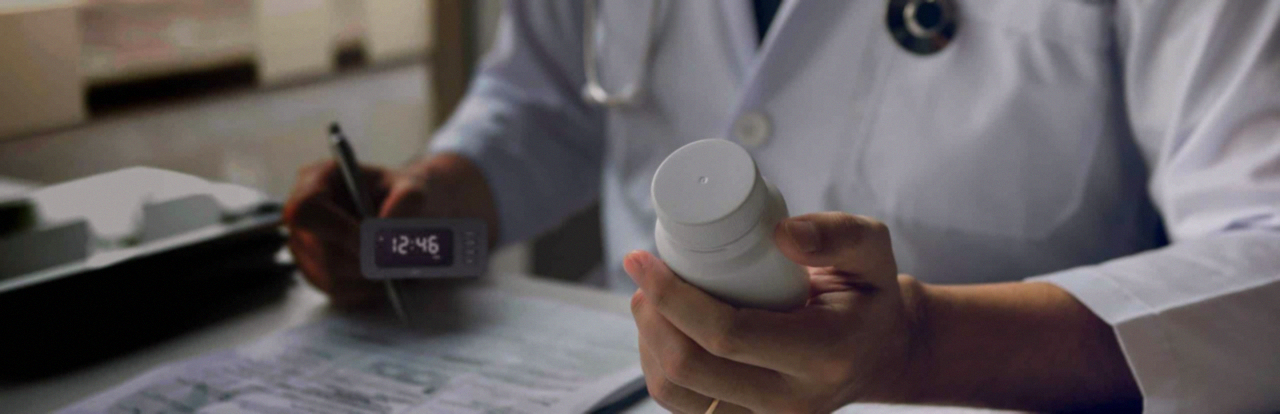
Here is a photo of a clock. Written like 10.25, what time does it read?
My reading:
12.46
